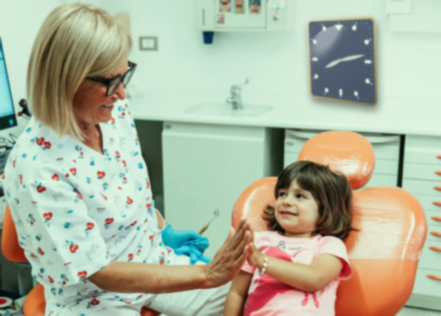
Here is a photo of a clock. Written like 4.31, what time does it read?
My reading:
8.13
